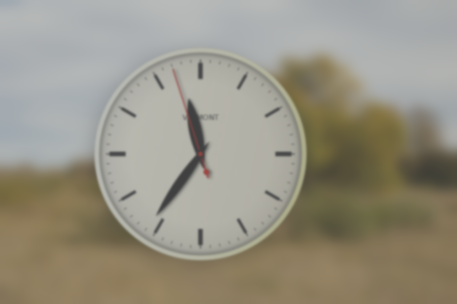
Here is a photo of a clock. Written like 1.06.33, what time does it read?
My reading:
11.35.57
